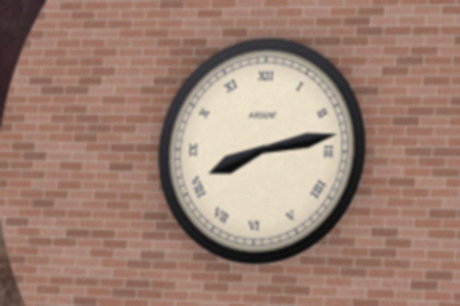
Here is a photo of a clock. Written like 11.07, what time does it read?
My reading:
8.13
